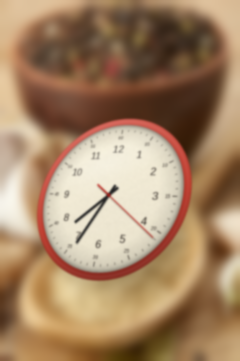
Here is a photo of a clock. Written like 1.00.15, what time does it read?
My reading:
7.34.21
